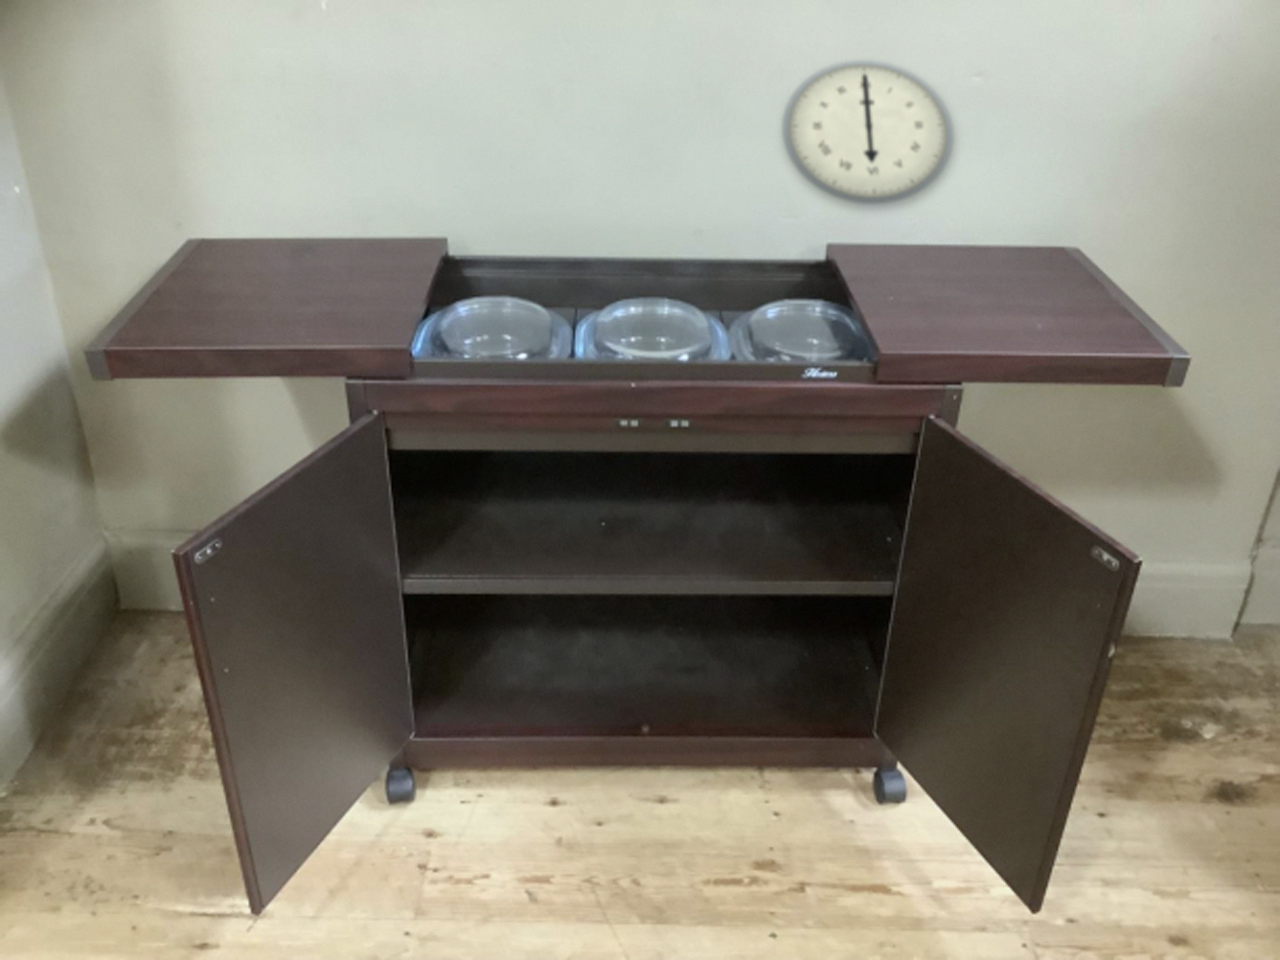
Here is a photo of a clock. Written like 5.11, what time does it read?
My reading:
6.00
